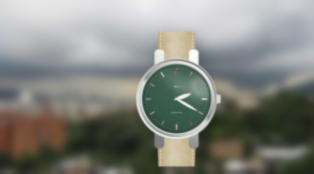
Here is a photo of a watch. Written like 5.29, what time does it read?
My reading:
2.20
